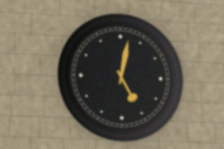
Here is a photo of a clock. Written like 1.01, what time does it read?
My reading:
5.02
